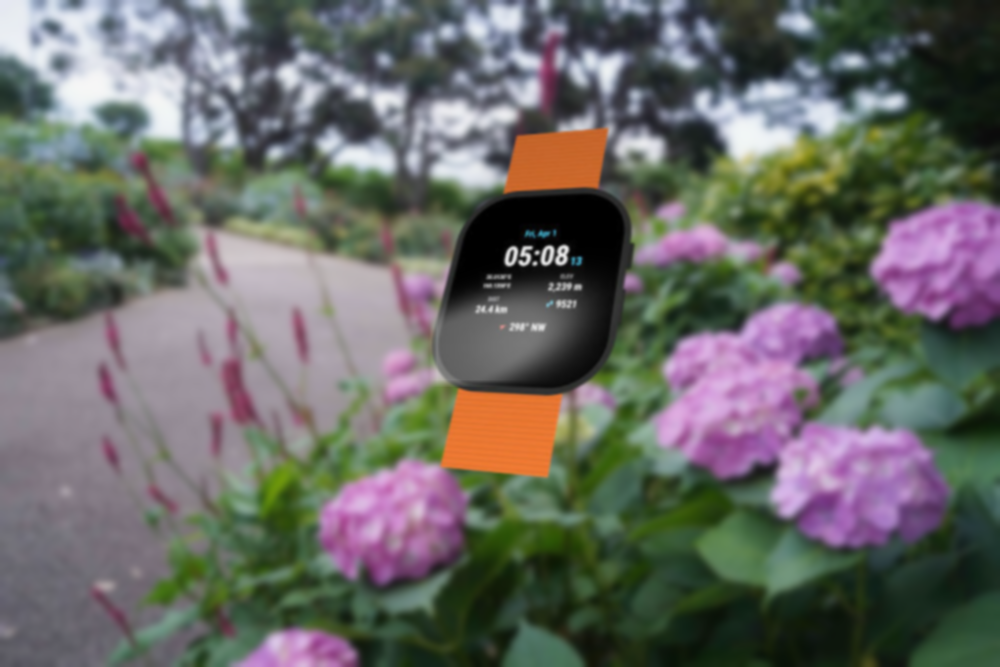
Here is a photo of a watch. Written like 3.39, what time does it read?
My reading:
5.08
